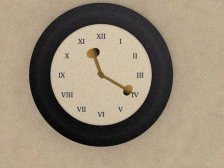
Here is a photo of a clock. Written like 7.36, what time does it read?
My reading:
11.20
